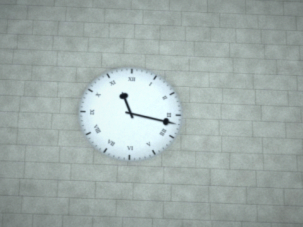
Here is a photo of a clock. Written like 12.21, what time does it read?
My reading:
11.17
